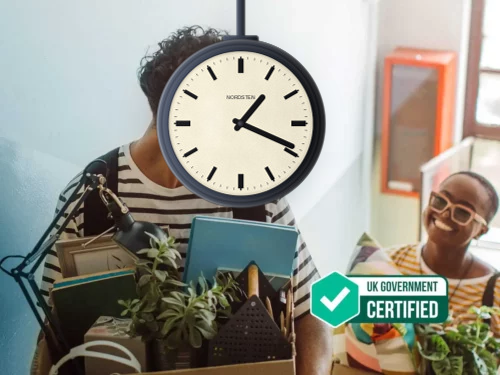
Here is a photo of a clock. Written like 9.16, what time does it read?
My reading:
1.19
